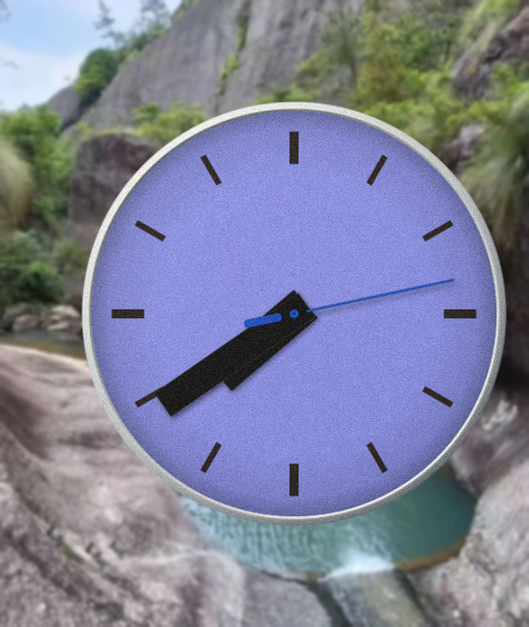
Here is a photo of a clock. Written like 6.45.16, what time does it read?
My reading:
7.39.13
